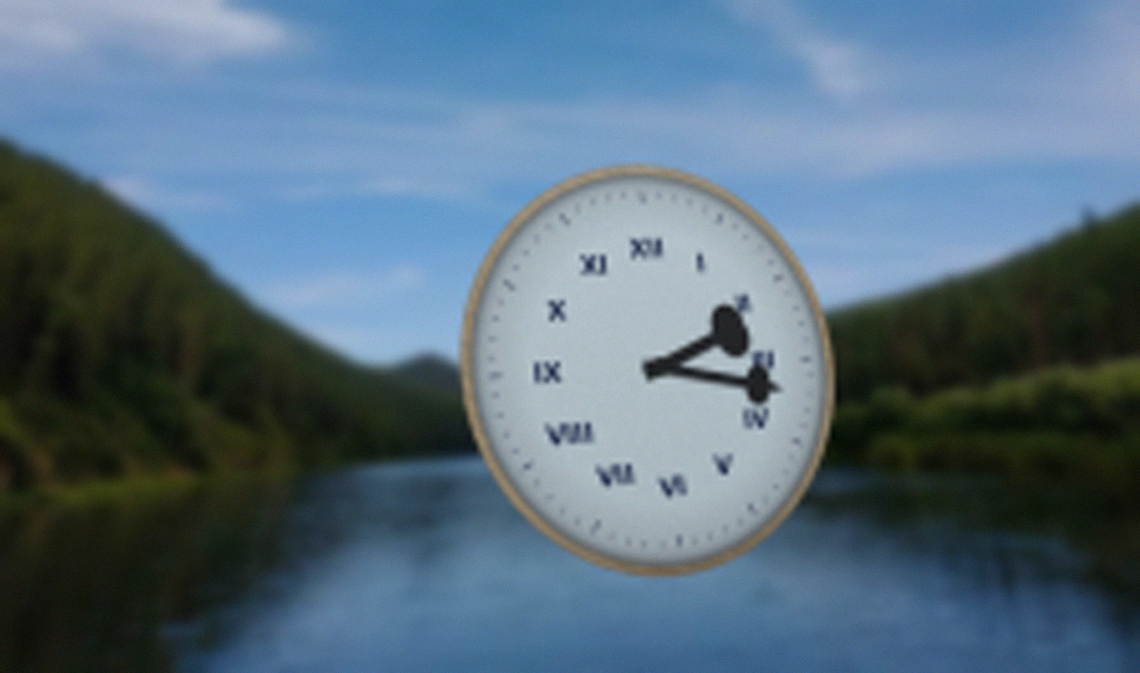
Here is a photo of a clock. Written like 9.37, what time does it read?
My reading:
2.17
